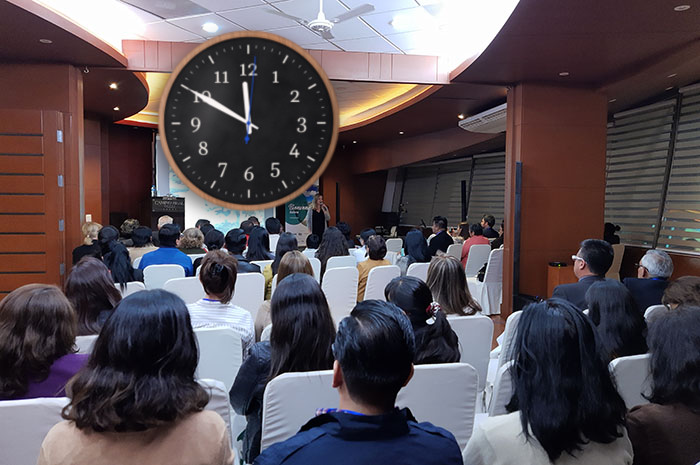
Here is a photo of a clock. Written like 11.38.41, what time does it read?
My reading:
11.50.01
